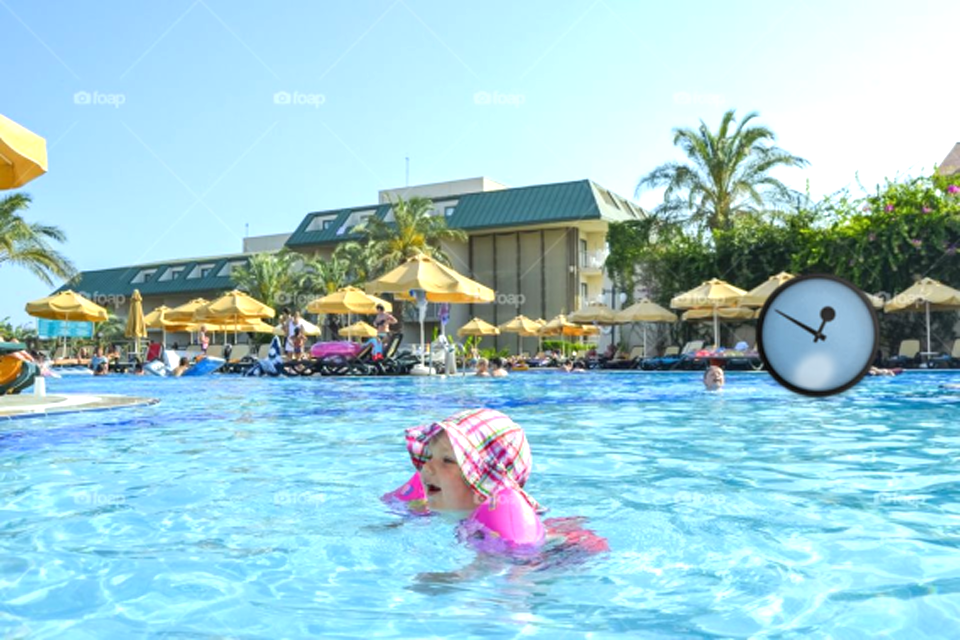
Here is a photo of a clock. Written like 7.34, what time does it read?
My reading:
12.50
